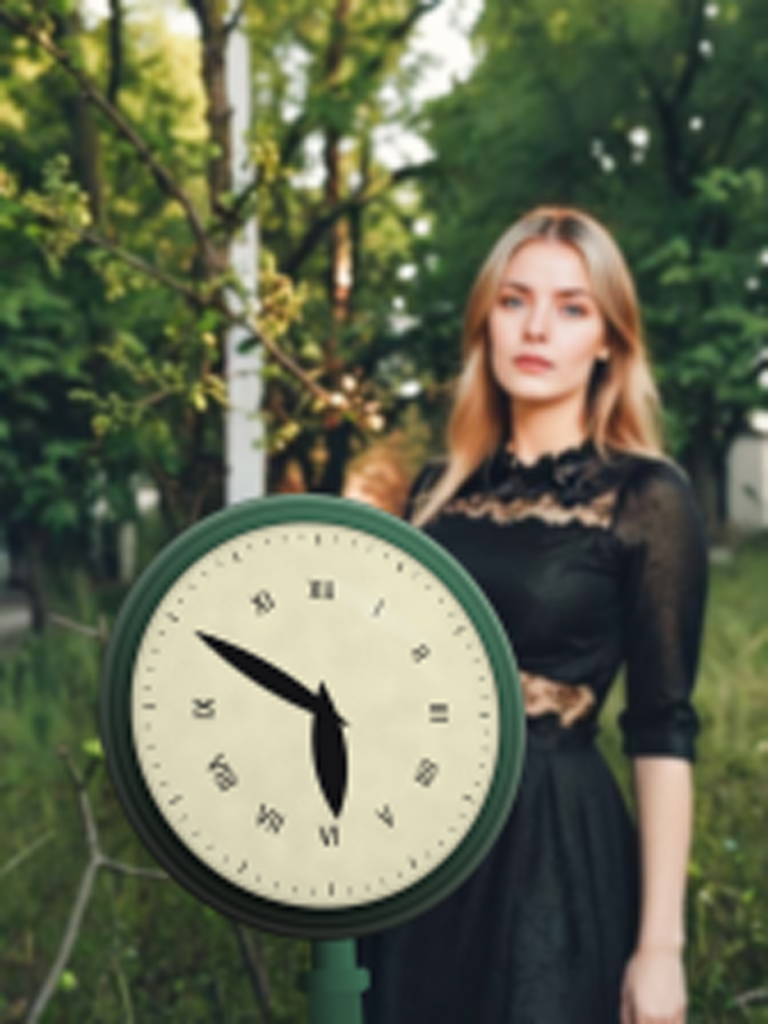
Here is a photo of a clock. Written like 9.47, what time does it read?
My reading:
5.50
